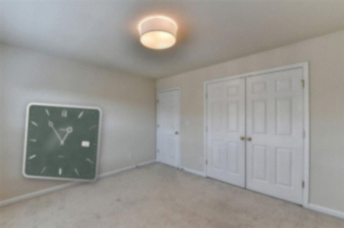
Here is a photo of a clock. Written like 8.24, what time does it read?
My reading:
12.54
